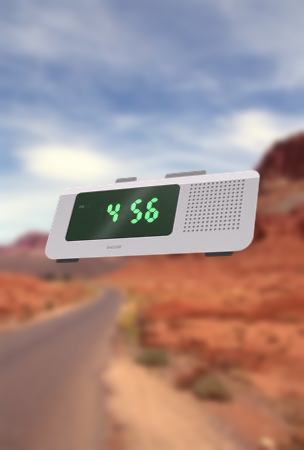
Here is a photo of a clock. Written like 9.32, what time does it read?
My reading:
4.56
